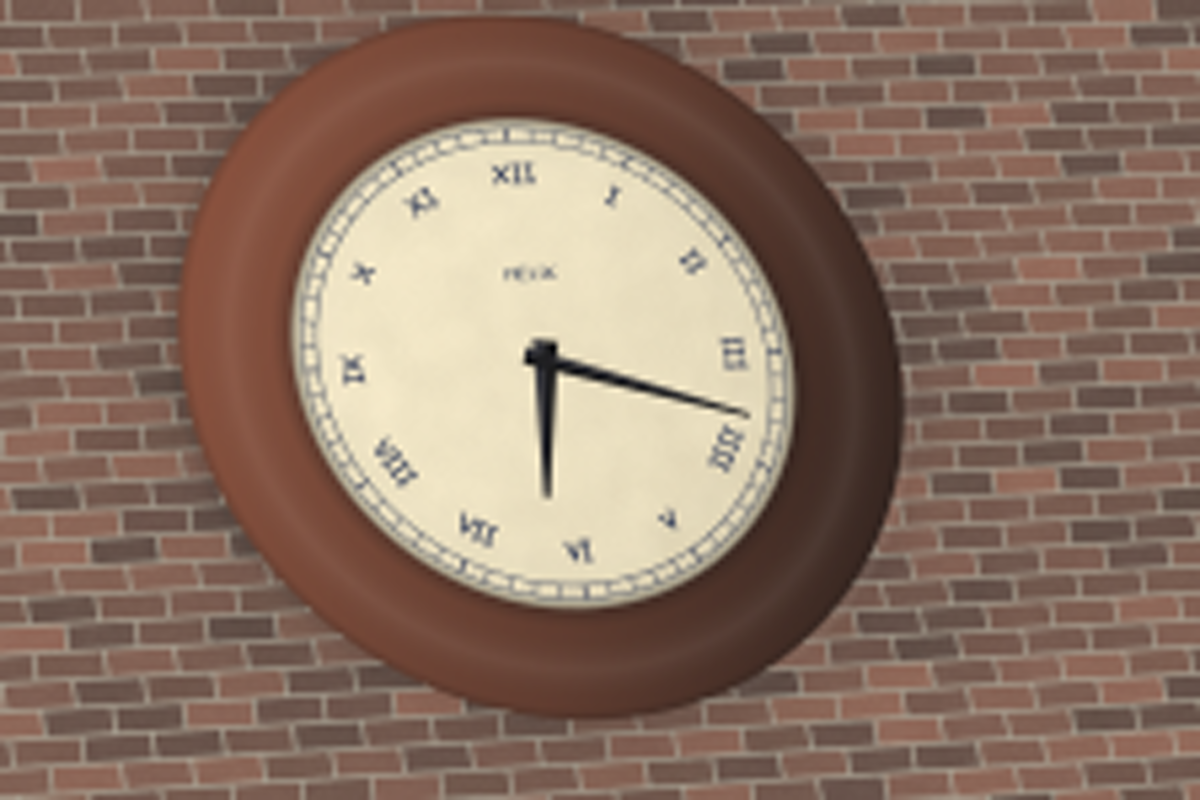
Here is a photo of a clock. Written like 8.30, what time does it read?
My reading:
6.18
